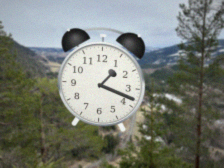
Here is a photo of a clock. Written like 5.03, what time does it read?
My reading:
1.18
